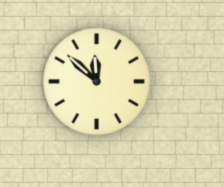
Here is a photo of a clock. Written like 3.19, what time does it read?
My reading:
11.52
